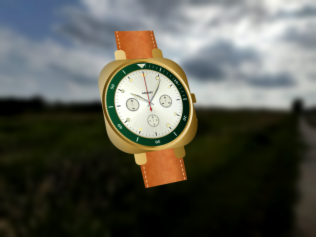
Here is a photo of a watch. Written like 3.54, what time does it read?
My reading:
10.06
